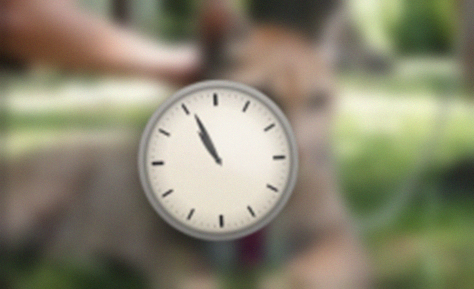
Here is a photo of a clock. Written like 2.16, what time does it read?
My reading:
10.56
